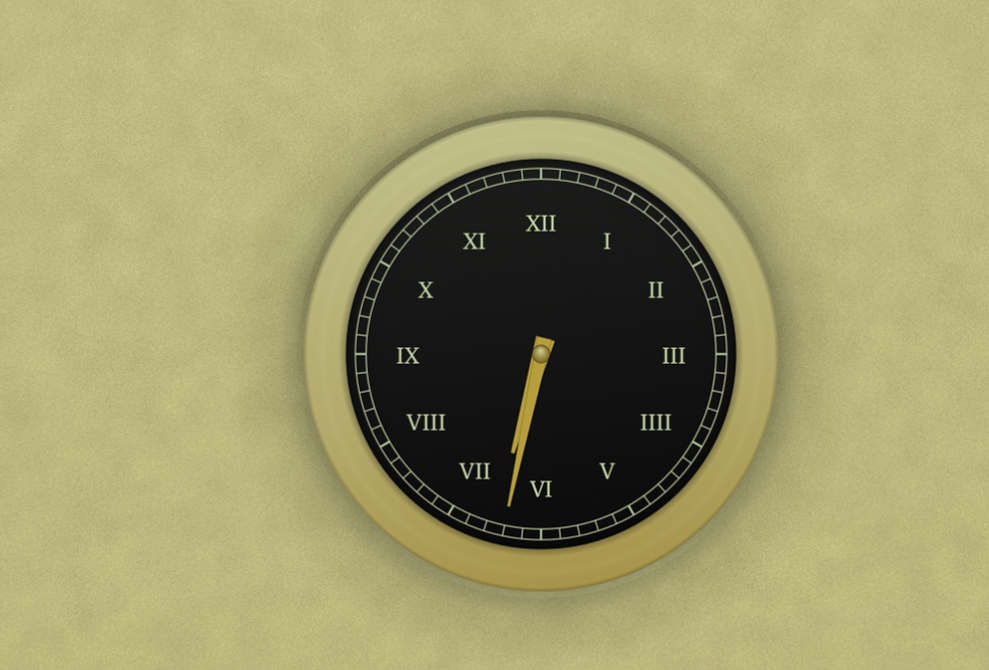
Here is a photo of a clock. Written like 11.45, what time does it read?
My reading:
6.32
